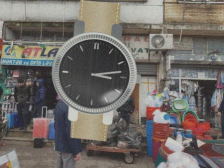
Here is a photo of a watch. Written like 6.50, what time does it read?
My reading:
3.13
